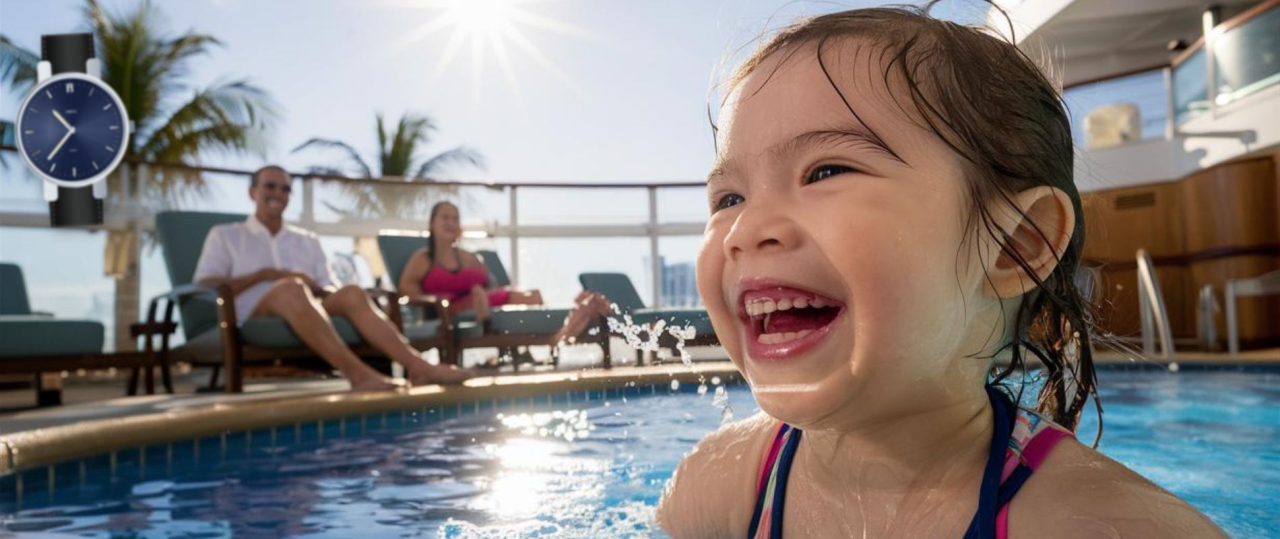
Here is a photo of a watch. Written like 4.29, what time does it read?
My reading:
10.37
